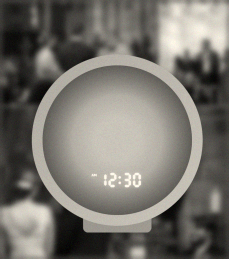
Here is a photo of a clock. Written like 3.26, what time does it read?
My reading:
12.30
